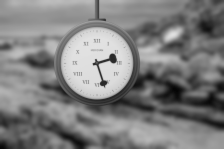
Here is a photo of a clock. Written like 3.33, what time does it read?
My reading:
2.27
